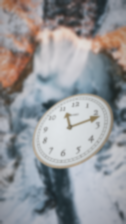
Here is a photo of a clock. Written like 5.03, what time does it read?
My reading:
11.12
